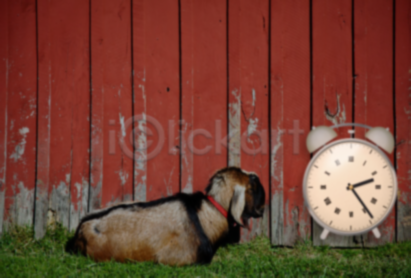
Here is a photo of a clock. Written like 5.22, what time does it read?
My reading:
2.24
